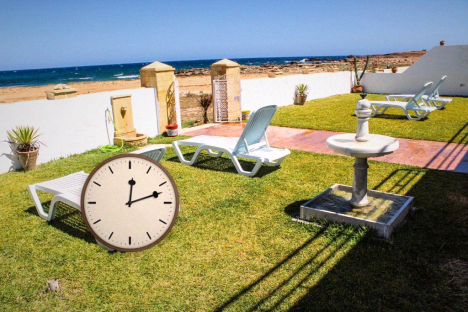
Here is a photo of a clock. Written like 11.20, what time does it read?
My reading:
12.12
